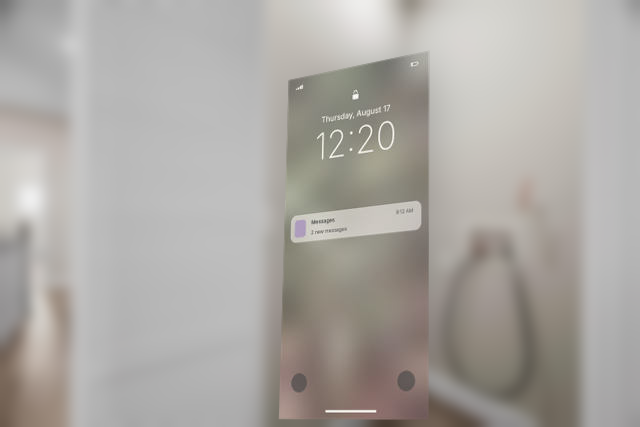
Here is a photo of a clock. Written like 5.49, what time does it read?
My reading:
12.20
